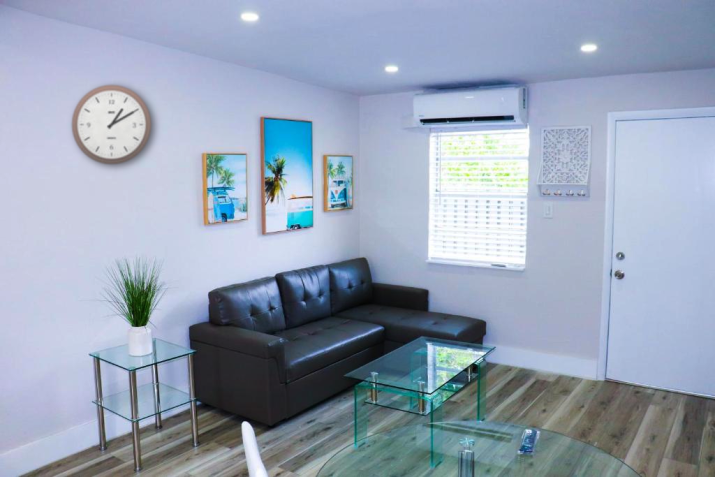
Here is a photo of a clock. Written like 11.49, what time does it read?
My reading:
1.10
